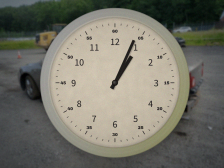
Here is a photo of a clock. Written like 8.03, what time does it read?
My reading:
1.04
